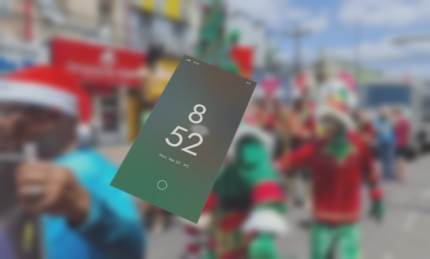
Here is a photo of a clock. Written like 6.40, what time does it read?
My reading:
8.52
